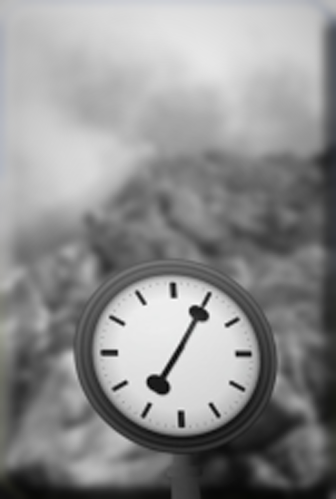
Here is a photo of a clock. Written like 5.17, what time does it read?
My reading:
7.05
